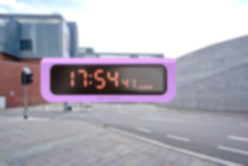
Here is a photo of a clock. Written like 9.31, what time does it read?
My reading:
17.54
